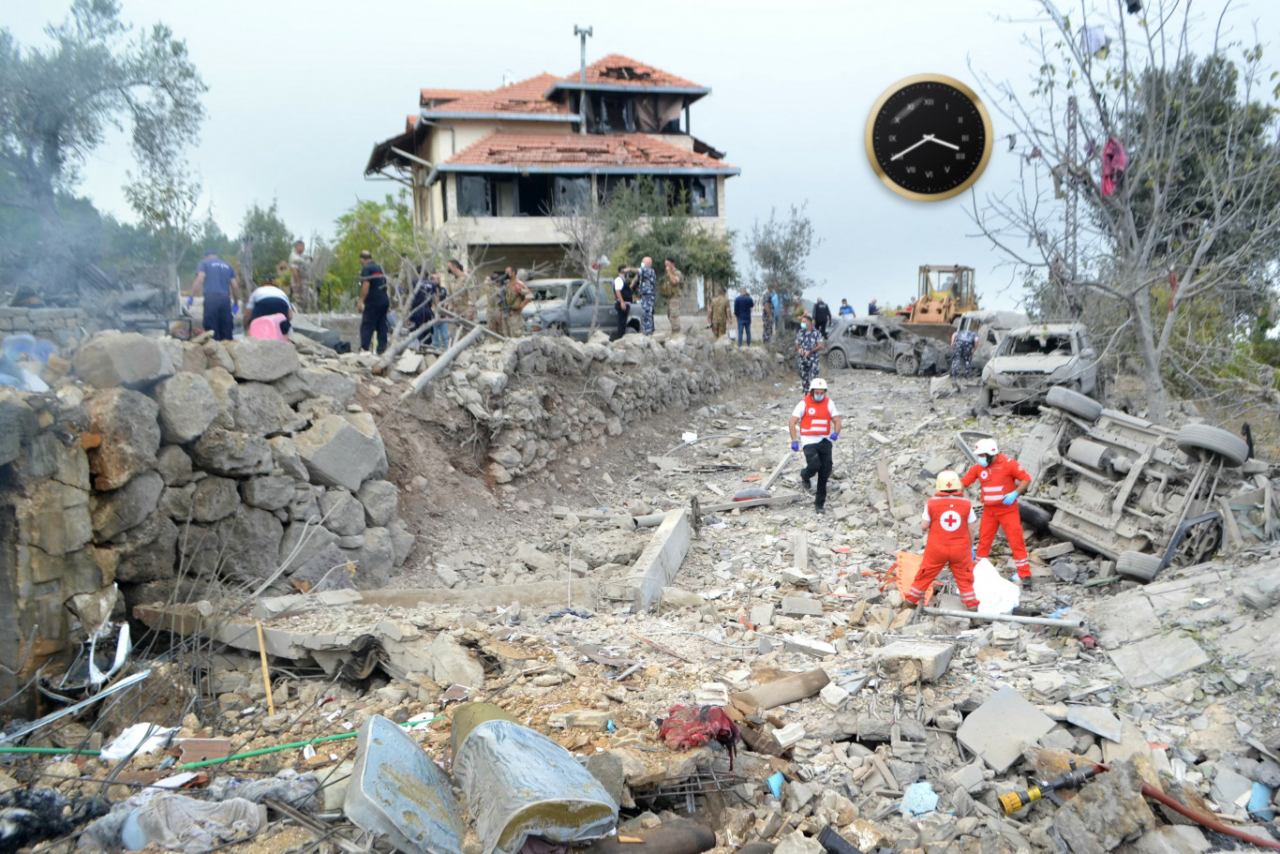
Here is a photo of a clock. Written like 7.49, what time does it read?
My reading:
3.40
